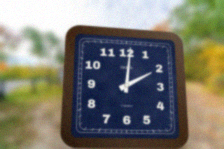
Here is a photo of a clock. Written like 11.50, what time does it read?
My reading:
2.01
